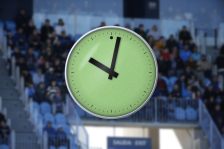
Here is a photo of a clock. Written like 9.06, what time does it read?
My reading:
10.02
